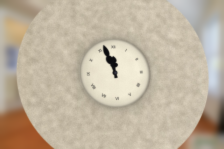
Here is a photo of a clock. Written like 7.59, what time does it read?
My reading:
11.57
